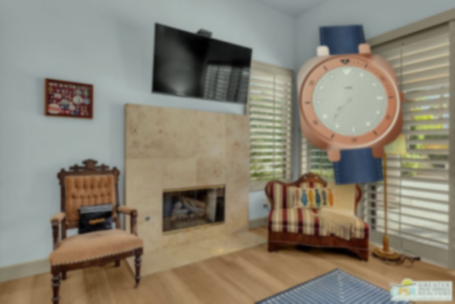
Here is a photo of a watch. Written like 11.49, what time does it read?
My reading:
7.37
